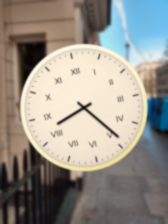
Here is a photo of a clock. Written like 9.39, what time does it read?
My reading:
8.24
